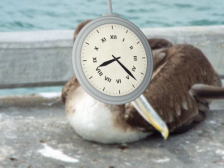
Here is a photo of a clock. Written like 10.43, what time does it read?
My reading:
8.23
